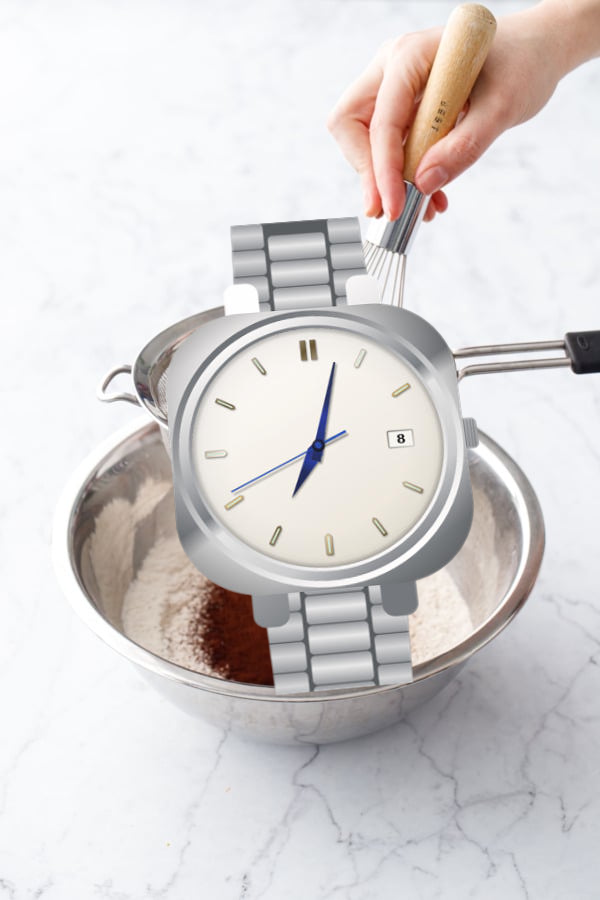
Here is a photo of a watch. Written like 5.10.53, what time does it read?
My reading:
7.02.41
